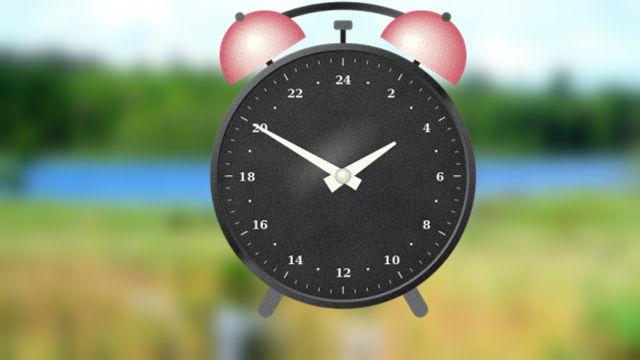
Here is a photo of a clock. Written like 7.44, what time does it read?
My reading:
3.50
